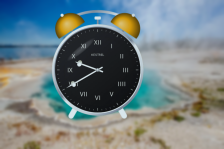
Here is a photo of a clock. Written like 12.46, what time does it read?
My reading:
9.40
